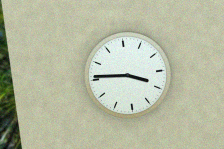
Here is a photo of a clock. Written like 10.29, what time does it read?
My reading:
3.46
